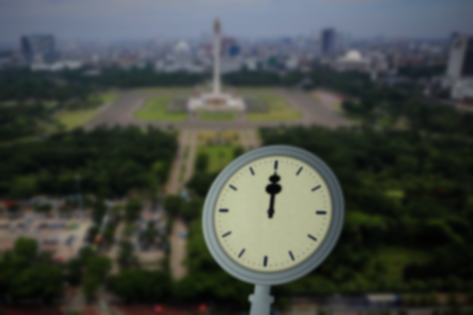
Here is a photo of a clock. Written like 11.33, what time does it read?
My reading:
12.00
